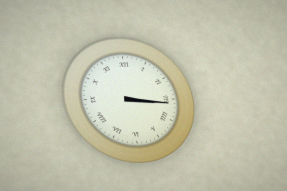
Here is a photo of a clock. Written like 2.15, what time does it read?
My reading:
3.16
